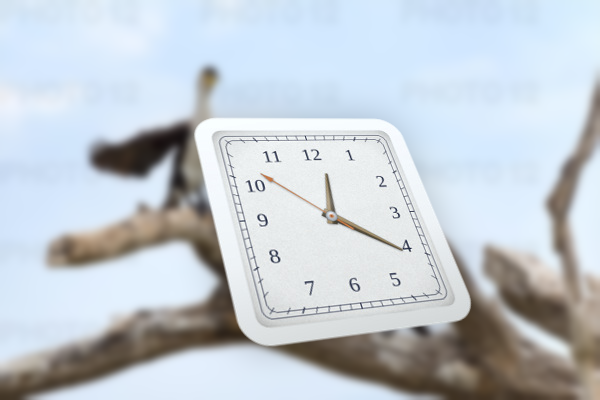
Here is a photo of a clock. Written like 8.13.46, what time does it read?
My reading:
12.20.52
